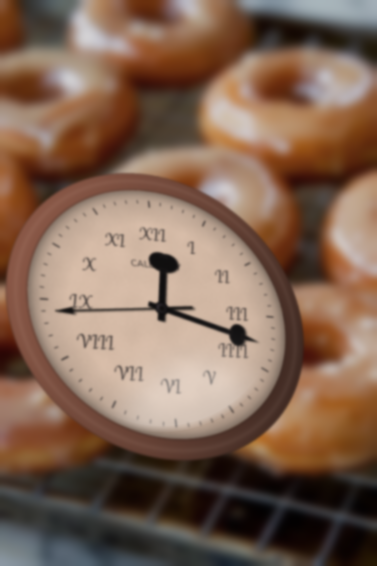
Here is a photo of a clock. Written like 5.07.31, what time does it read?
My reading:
12.17.44
